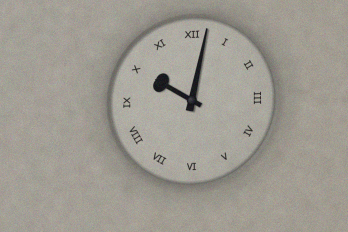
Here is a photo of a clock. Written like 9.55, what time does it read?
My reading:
10.02
